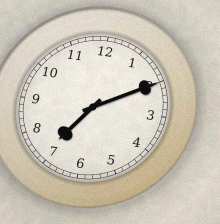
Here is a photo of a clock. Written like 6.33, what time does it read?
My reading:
7.10
